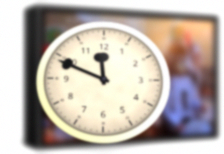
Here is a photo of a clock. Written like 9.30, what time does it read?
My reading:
11.49
